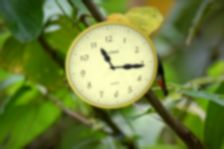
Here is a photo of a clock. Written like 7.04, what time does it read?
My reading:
11.16
